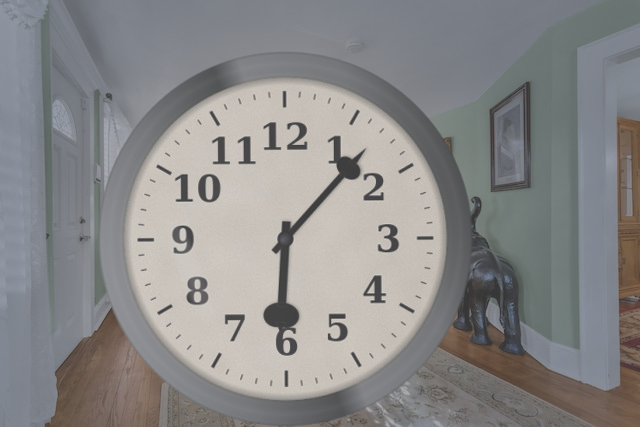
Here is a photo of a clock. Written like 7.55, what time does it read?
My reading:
6.07
